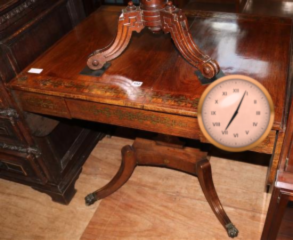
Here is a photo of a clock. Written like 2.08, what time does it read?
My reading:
7.04
